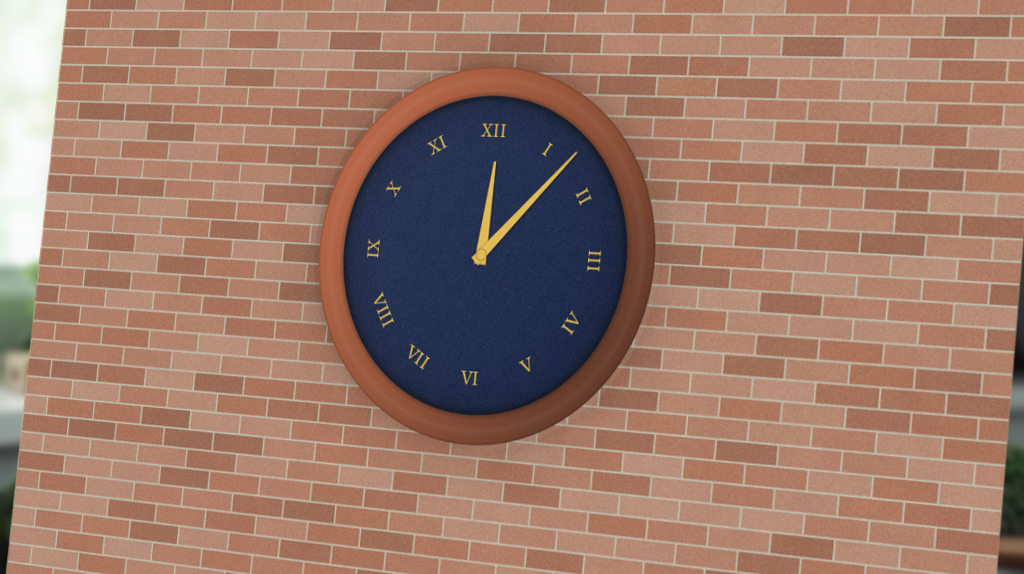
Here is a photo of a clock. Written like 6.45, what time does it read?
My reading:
12.07
